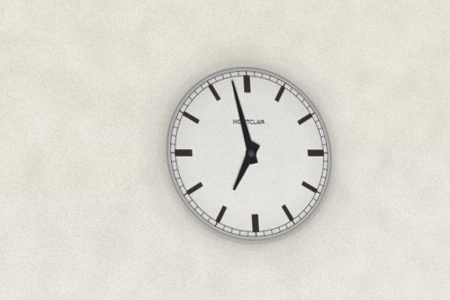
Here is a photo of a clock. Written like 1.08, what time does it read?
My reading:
6.58
